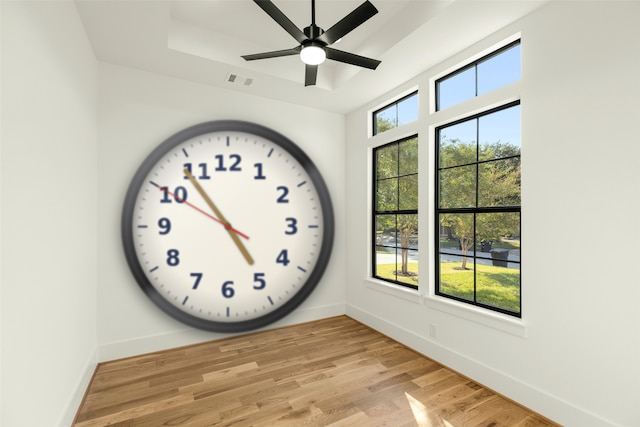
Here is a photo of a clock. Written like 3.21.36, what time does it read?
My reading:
4.53.50
